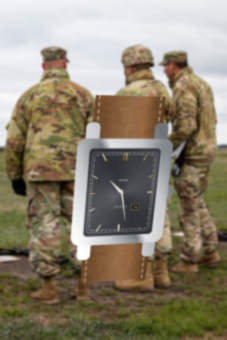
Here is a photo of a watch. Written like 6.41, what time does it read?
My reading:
10.28
